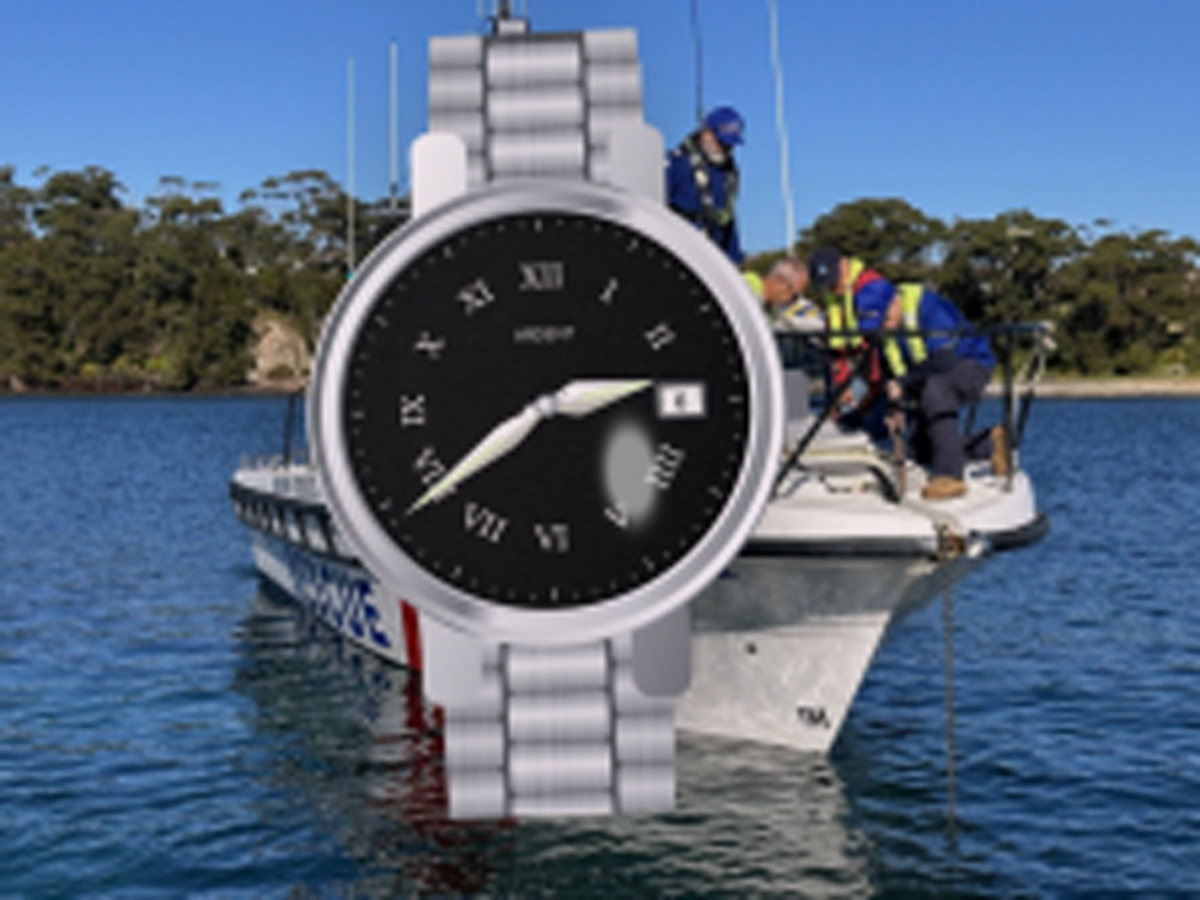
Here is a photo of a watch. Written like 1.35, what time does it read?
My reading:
2.39
